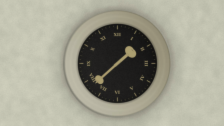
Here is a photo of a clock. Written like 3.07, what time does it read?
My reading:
1.38
